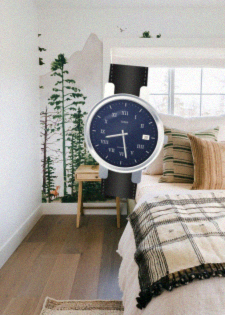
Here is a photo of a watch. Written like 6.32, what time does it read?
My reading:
8.28
